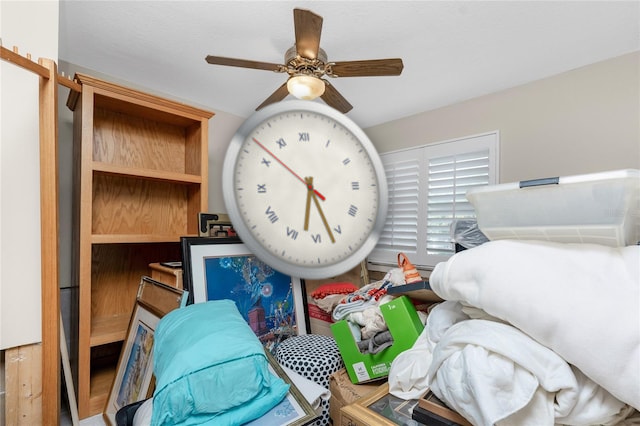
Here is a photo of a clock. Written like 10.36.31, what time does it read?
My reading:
6.26.52
